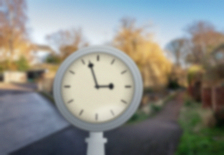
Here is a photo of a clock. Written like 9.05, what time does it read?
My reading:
2.57
